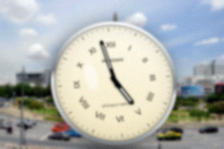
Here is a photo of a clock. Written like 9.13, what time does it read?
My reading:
4.58
